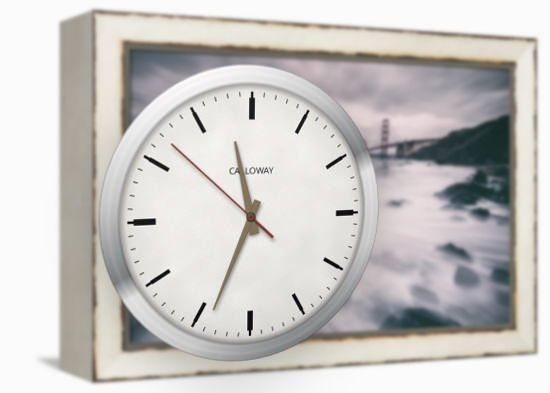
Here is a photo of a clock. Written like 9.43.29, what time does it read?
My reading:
11.33.52
